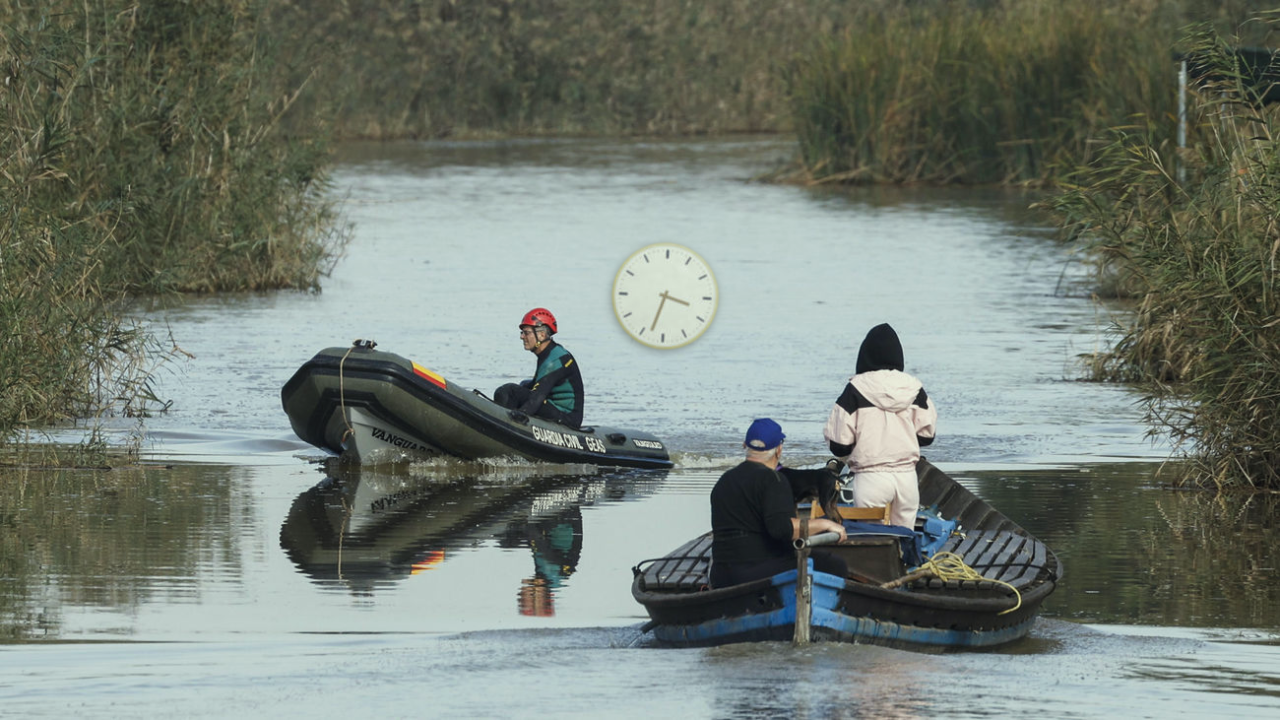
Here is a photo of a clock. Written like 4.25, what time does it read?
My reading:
3.33
